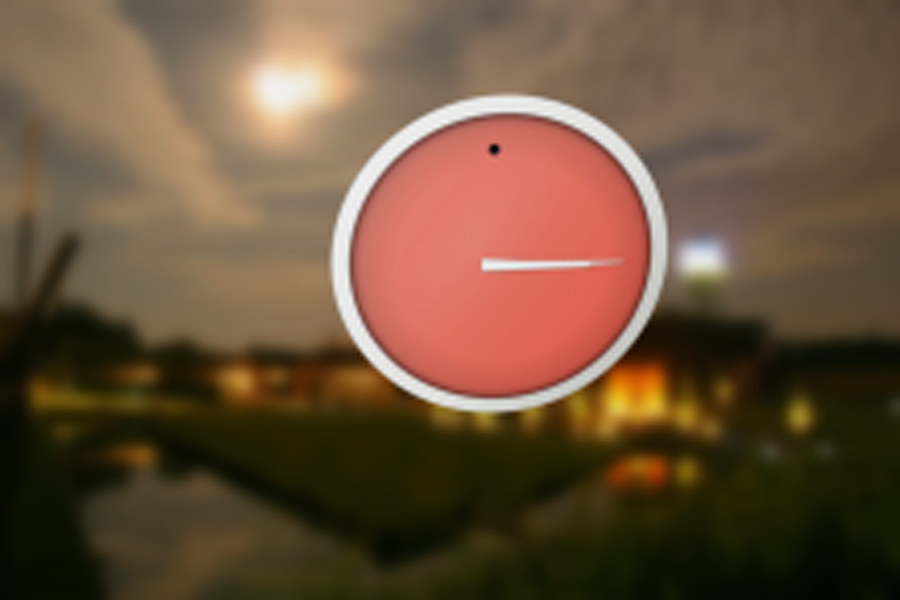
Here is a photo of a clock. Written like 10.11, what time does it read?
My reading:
3.16
